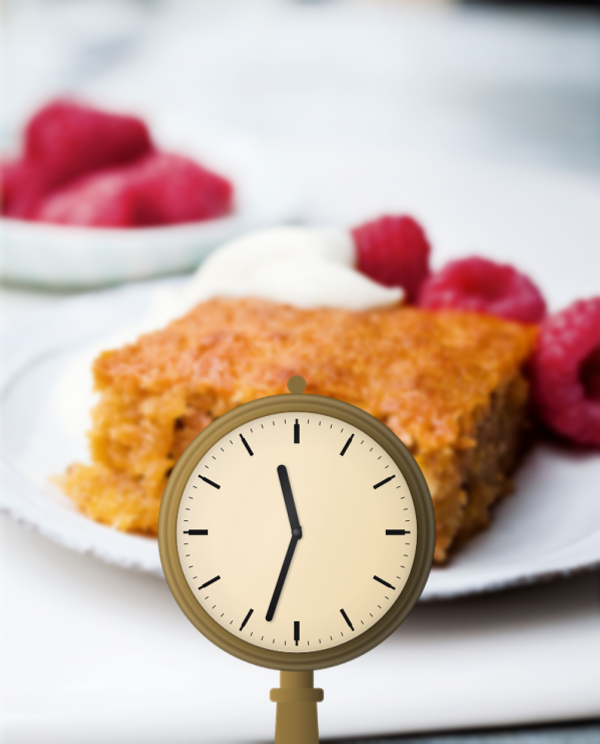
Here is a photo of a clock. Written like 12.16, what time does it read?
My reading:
11.33
